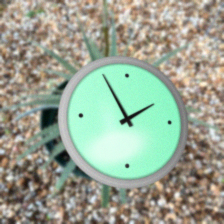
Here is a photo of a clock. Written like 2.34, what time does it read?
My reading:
1.55
